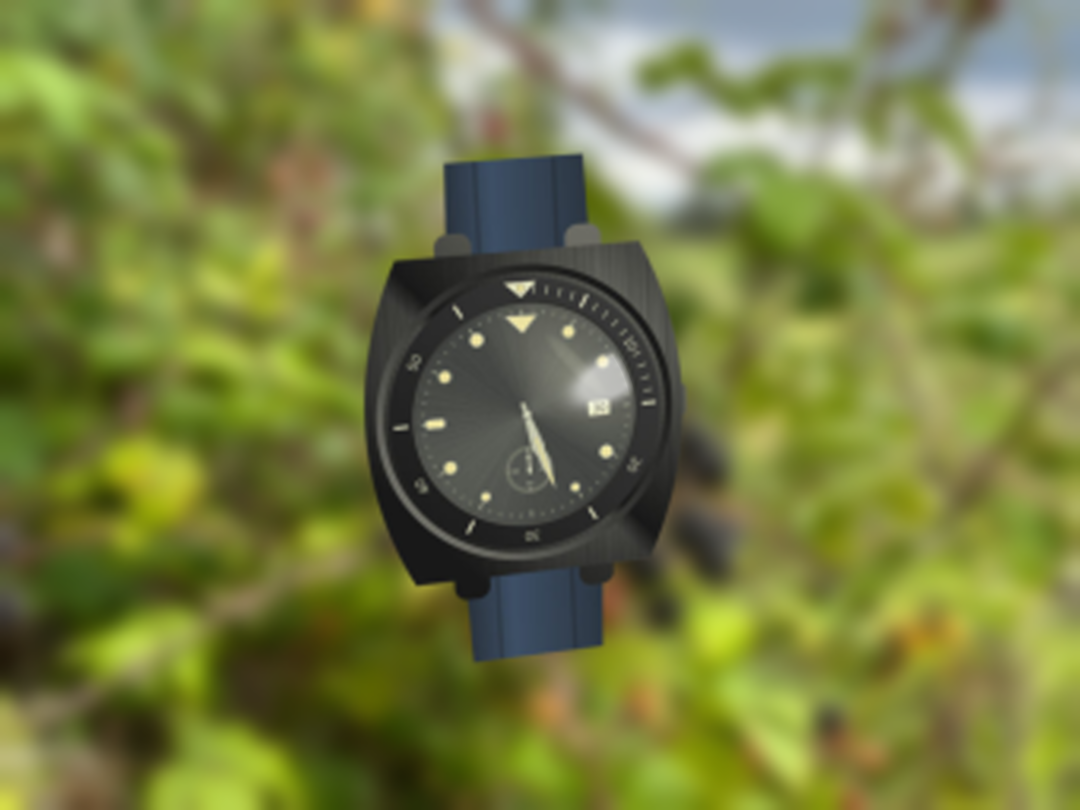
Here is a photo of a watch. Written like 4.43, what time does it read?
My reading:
5.27
